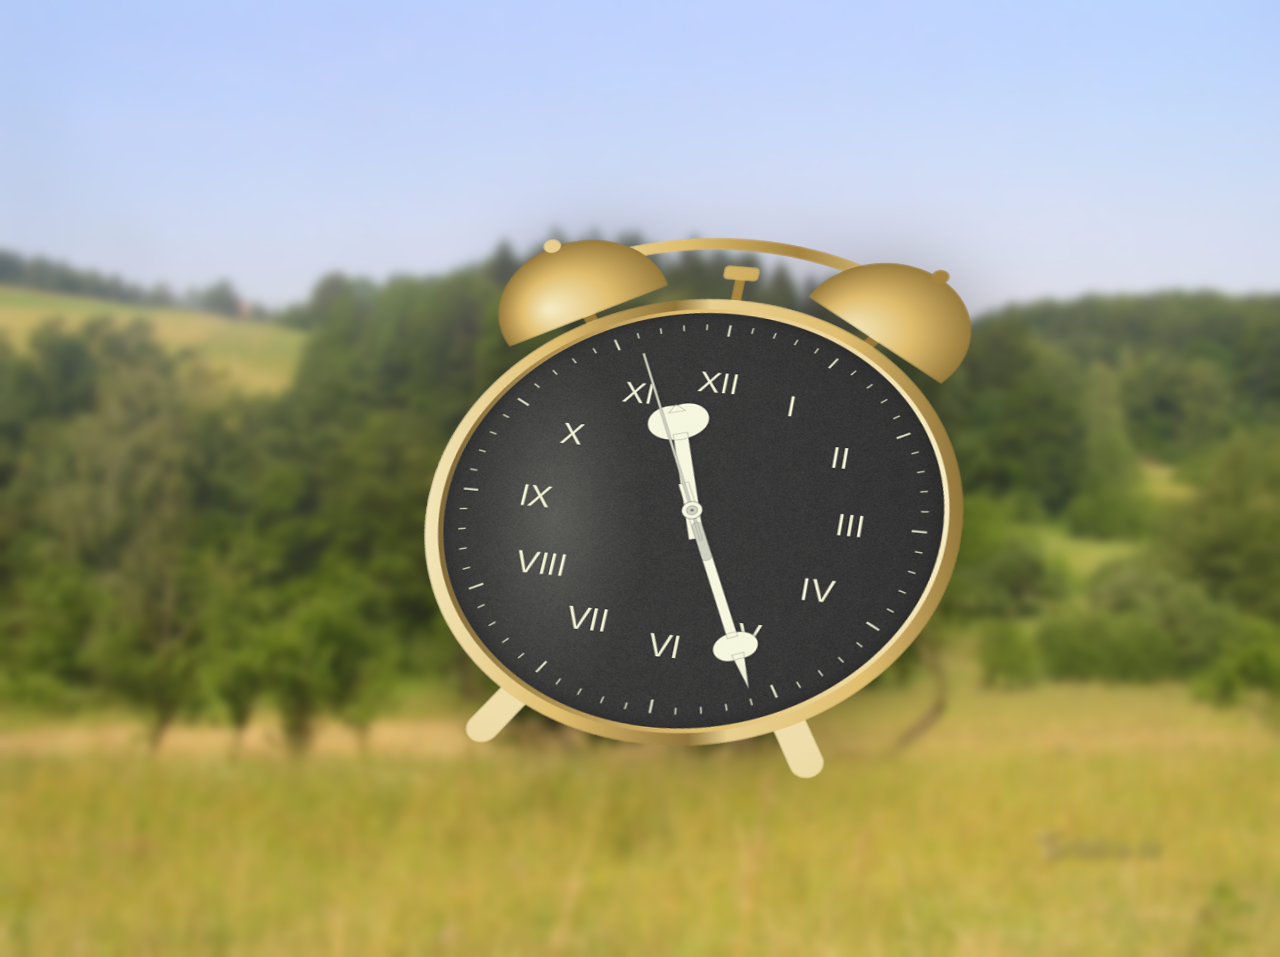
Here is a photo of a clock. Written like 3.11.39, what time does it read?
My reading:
11.25.56
